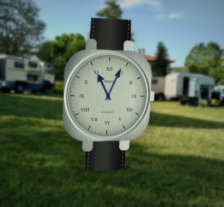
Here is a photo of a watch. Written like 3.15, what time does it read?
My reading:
11.04
